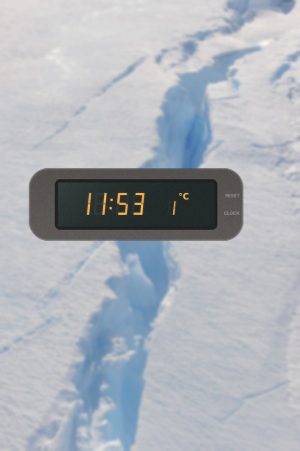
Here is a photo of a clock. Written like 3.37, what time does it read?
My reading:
11.53
